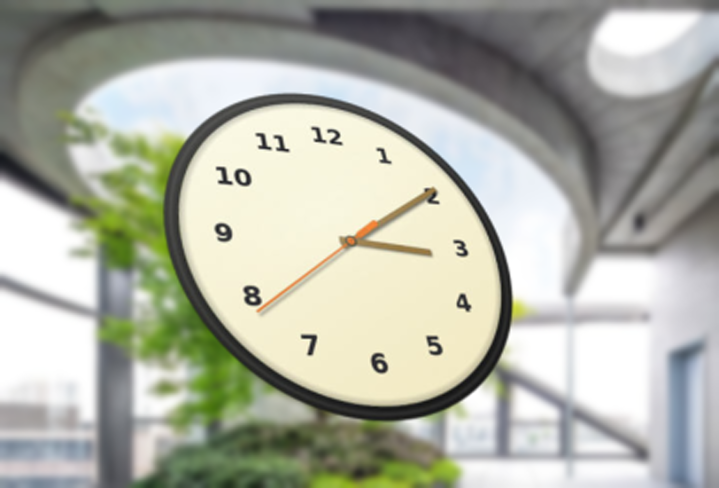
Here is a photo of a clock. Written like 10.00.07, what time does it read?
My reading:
3.09.39
